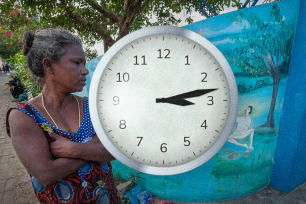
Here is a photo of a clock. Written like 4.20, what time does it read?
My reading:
3.13
